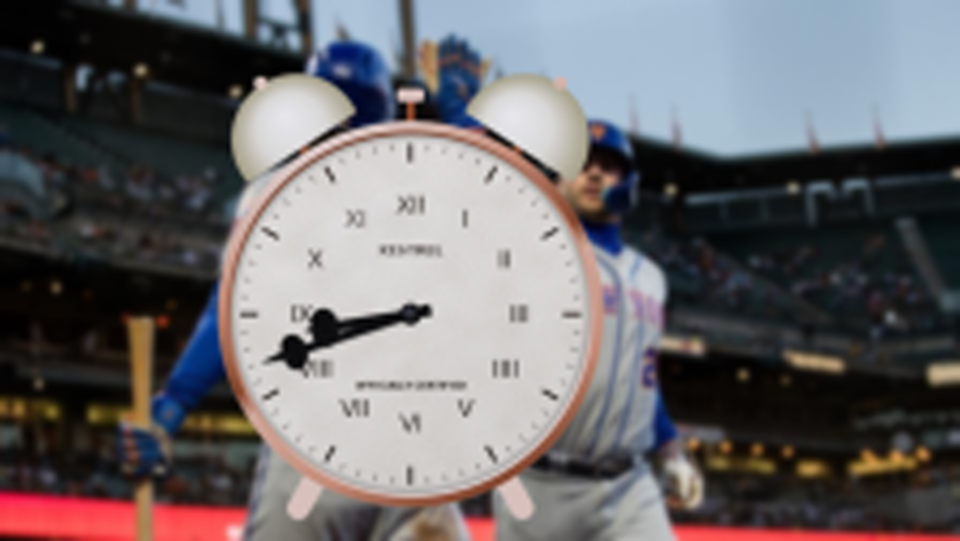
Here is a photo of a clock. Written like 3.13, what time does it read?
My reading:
8.42
